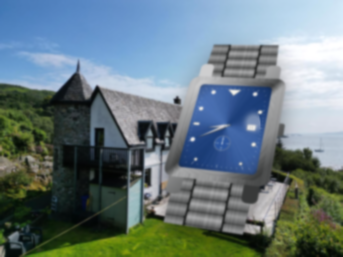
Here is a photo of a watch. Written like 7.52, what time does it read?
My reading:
8.40
